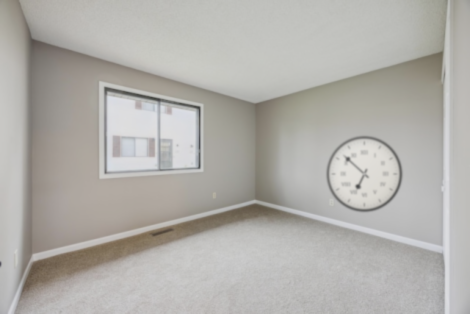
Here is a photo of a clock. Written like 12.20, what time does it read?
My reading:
6.52
